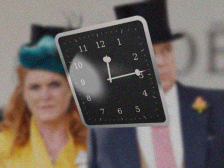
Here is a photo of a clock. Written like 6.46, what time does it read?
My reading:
12.14
